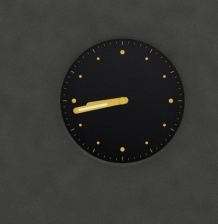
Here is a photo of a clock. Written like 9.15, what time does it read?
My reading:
8.43
